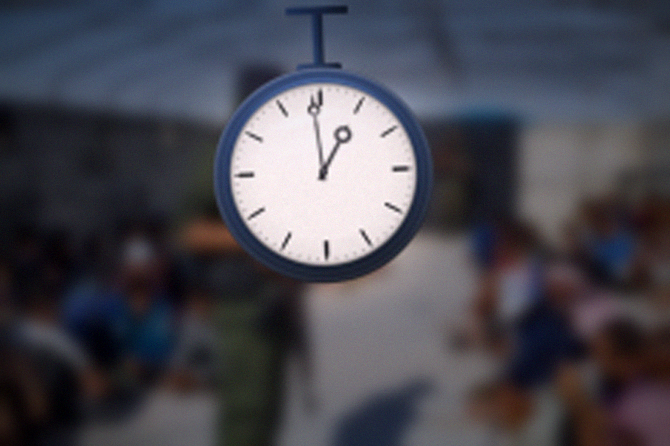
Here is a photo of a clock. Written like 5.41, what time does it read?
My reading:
12.59
